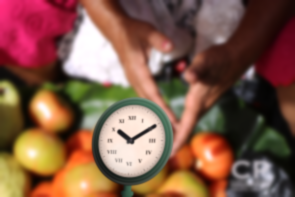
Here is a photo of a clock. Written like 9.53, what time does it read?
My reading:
10.10
